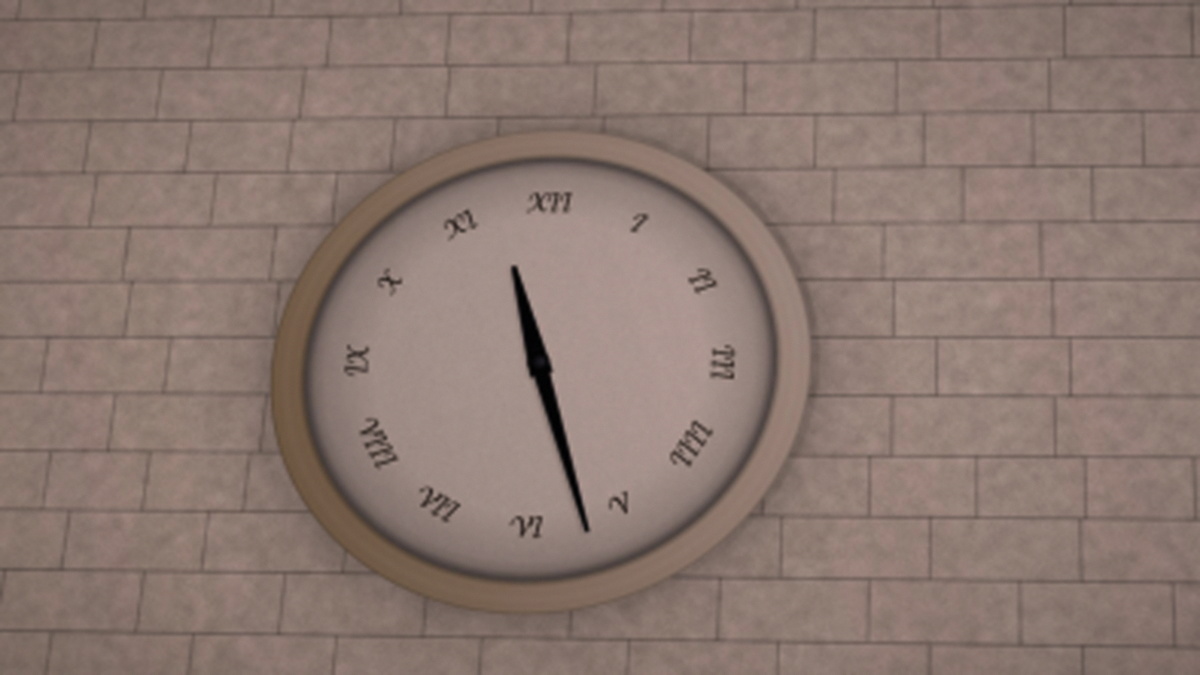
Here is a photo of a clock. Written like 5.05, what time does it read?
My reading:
11.27
